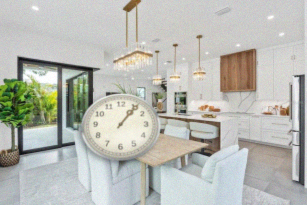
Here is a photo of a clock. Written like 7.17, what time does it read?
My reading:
1.06
